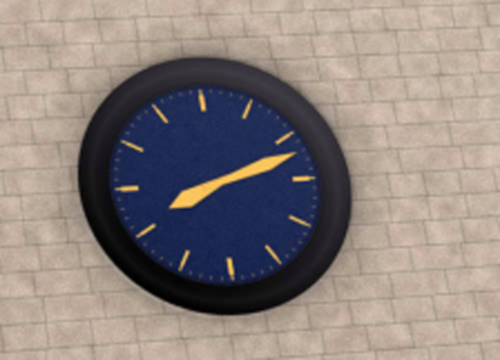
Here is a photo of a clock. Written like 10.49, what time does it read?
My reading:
8.12
